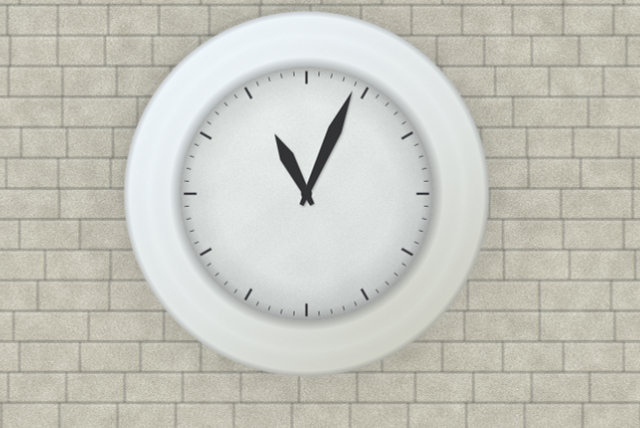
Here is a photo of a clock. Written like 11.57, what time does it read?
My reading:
11.04
